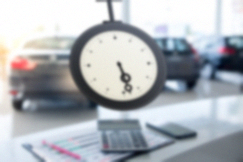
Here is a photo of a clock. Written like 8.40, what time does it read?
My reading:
5.28
